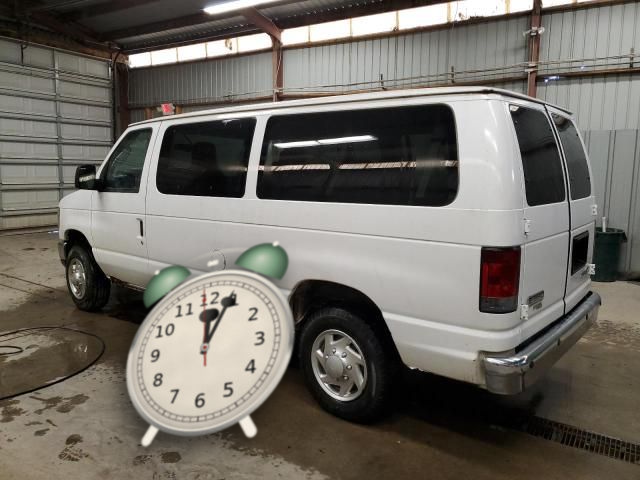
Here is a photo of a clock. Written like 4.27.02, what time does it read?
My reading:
12.03.59
